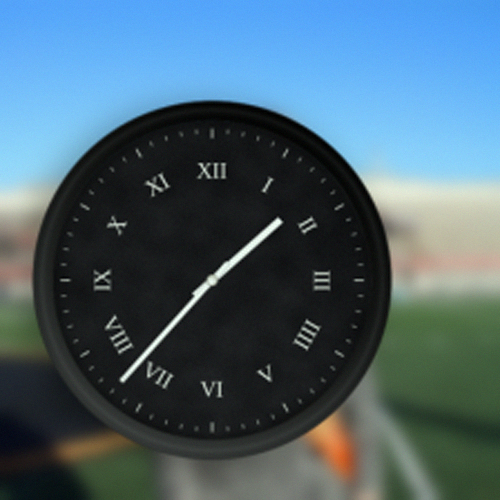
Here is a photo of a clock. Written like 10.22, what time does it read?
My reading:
1.37
